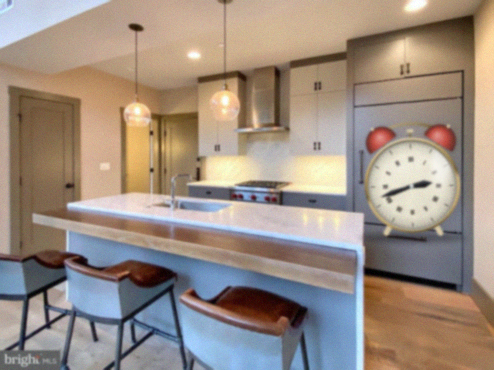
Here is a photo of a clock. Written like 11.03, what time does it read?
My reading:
2.42
